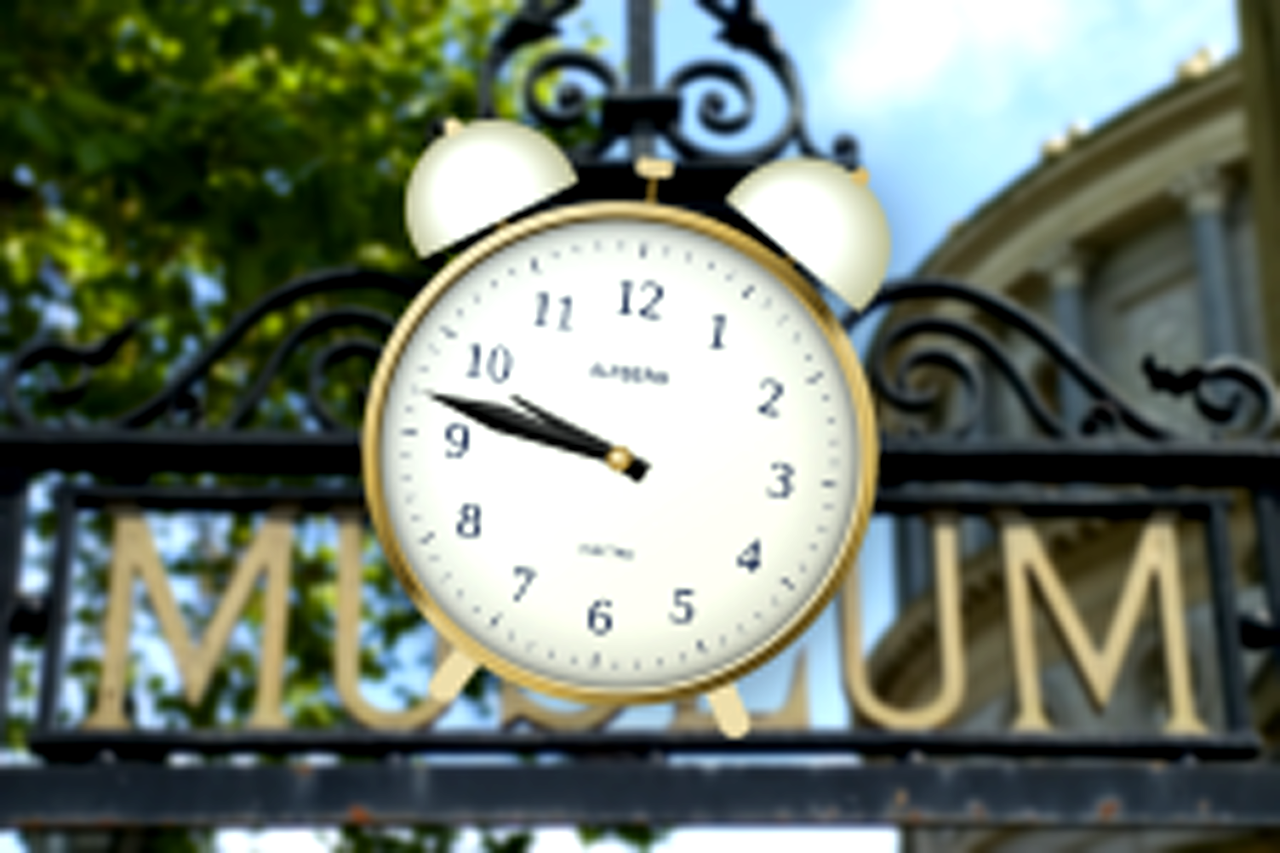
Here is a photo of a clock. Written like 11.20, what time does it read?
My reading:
9.47
